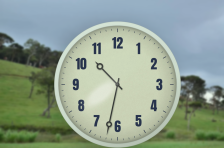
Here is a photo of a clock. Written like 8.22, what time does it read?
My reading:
10.32
